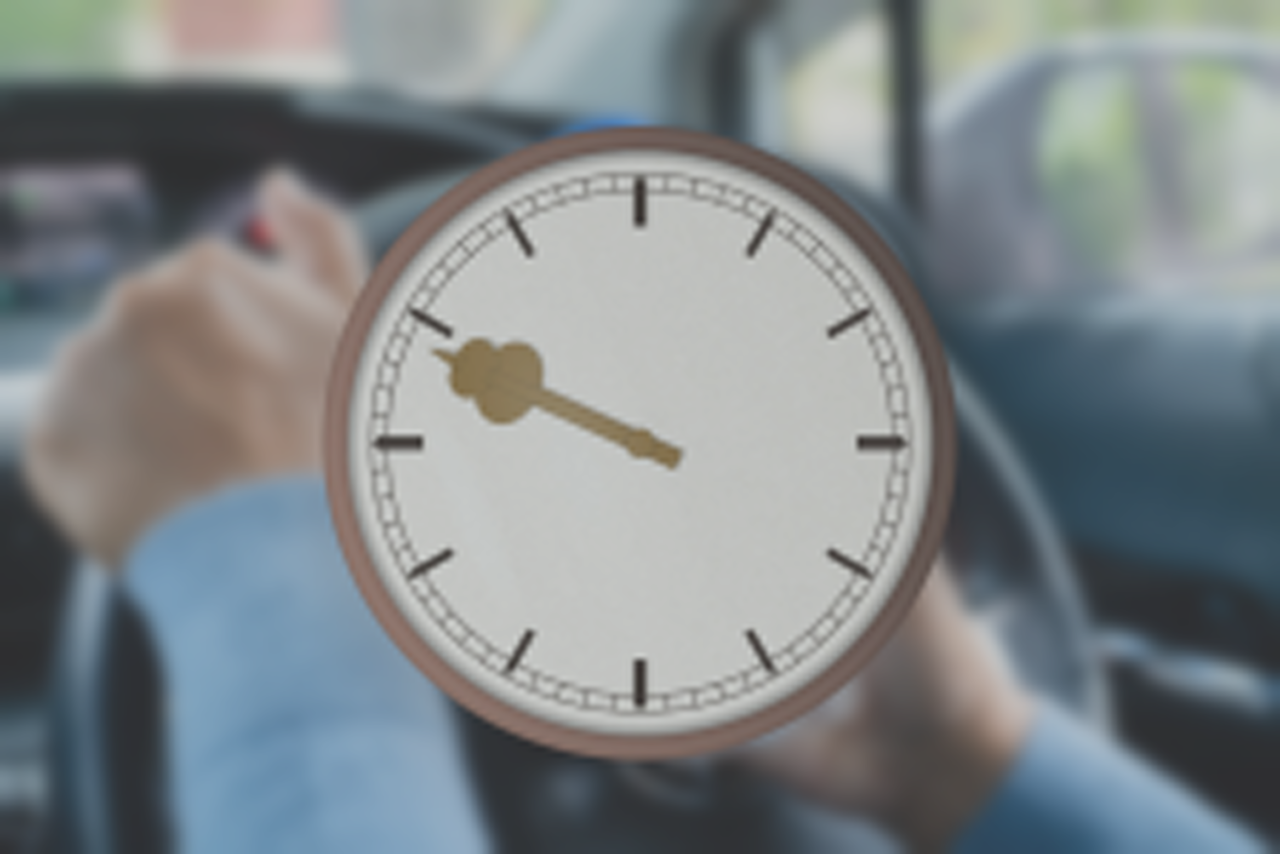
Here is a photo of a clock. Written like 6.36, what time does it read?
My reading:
9.49
